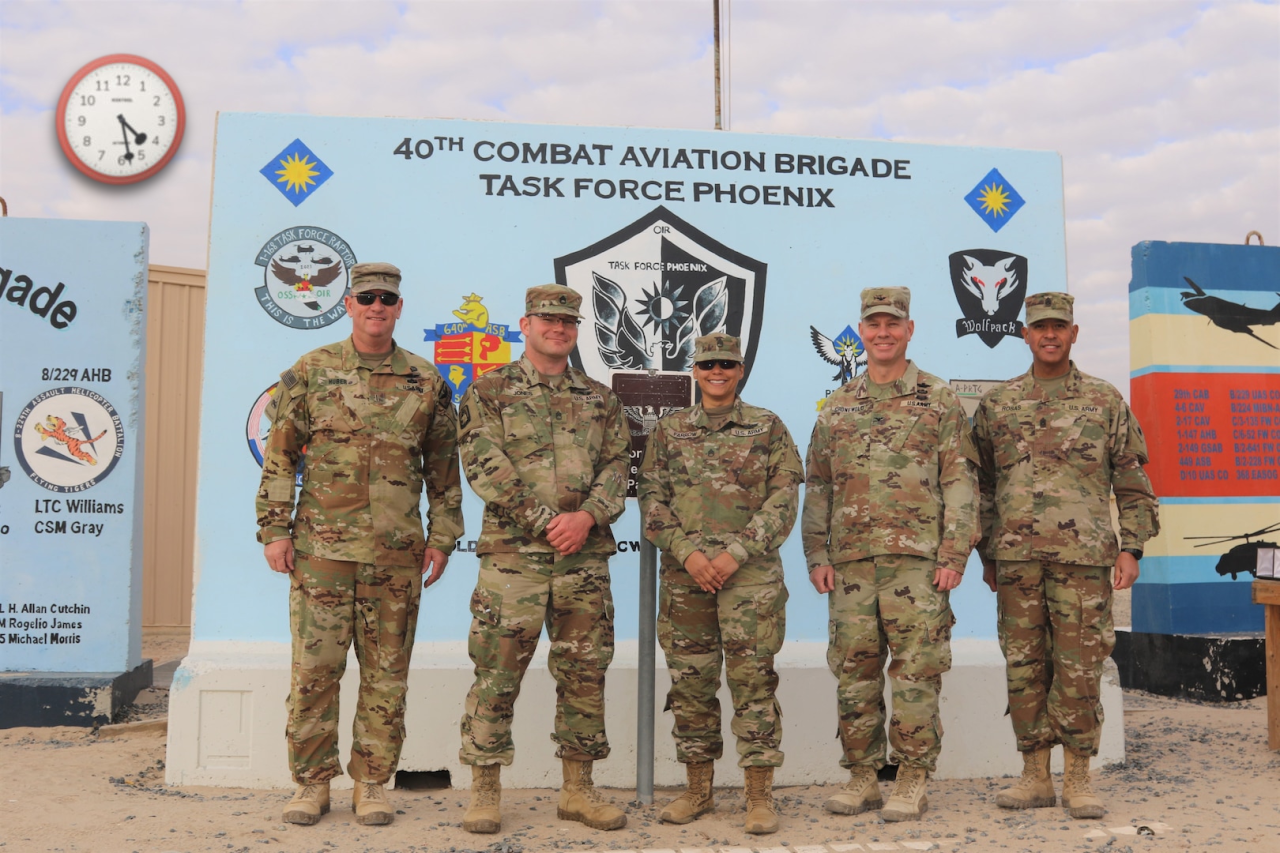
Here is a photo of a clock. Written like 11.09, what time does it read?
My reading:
4.28
